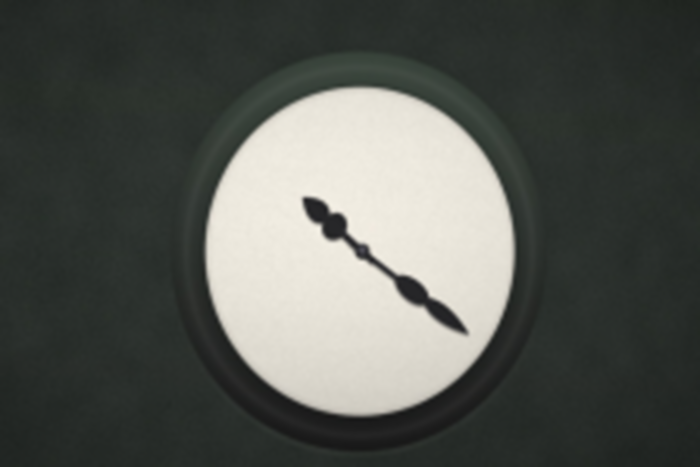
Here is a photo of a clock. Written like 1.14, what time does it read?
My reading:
10.21
